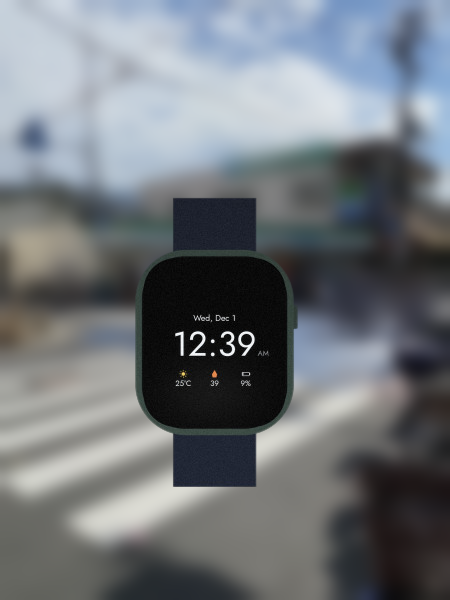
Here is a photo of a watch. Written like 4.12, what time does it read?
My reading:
12.39
